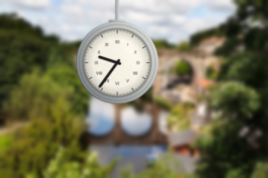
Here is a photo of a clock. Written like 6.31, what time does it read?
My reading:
9.36
